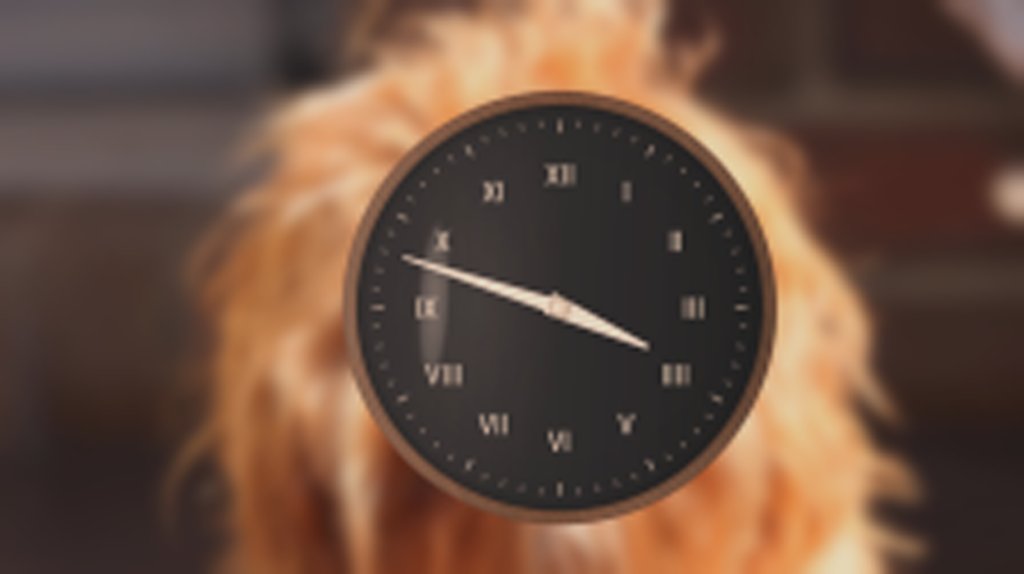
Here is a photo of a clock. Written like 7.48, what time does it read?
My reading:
3.48
